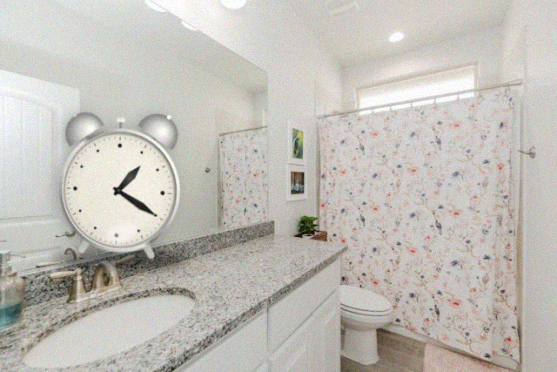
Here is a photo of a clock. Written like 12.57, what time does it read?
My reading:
1.20
